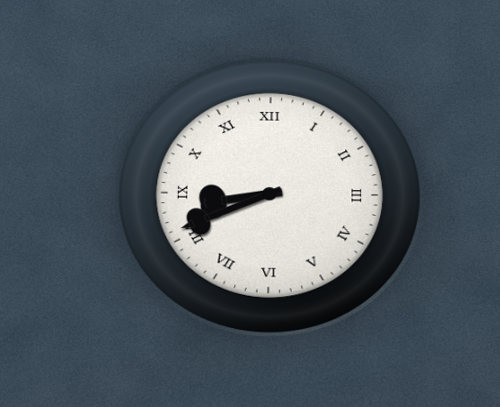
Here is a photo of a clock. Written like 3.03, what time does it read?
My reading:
8.41
